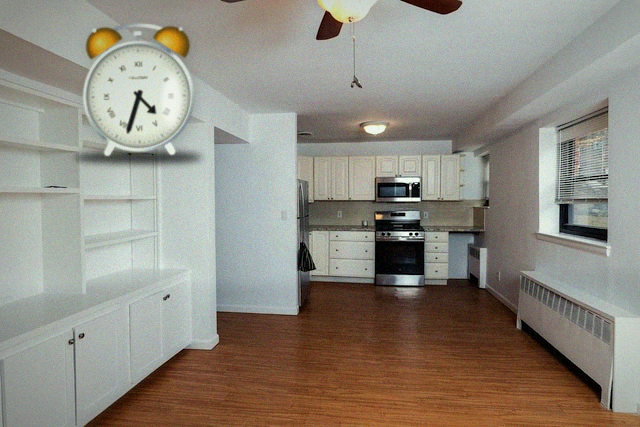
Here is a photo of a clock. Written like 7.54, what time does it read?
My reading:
4.33
